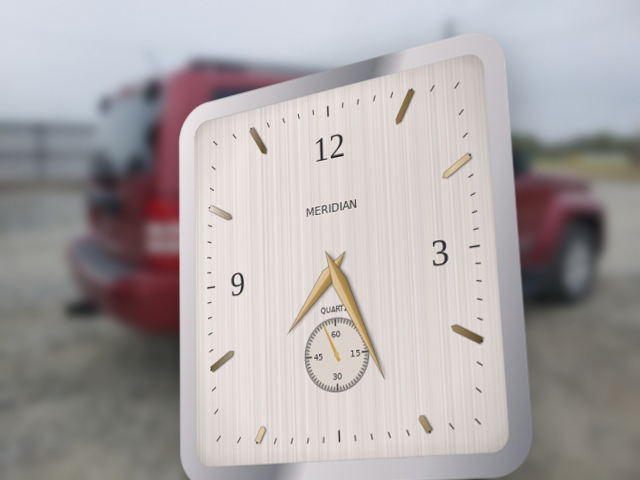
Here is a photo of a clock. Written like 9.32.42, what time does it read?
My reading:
7.25.56
